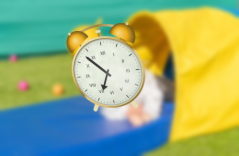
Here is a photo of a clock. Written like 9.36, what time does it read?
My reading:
6.53
